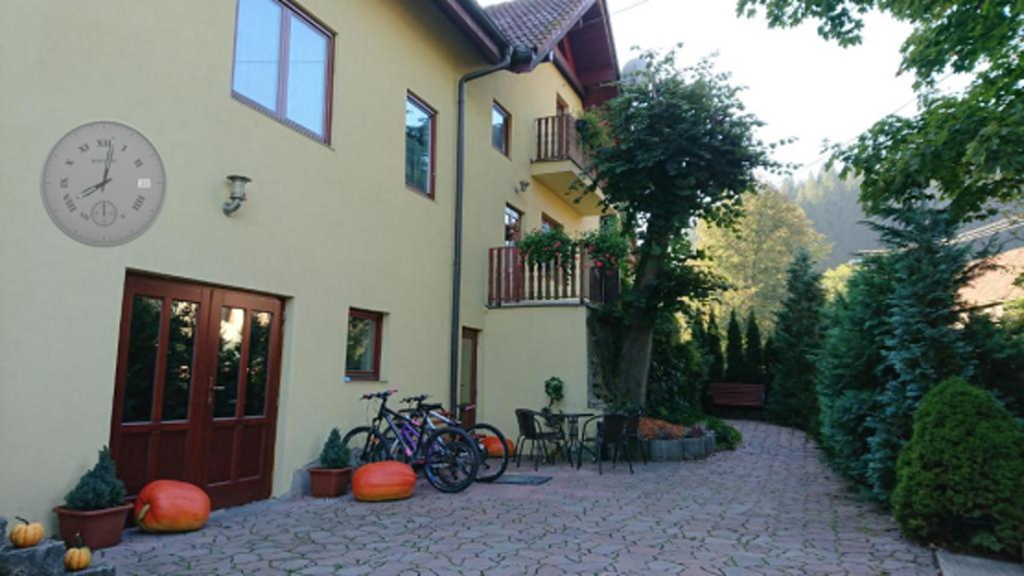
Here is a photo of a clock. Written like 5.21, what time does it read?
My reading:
8.02
